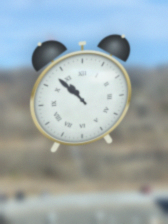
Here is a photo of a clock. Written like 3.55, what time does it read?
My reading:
10.53
